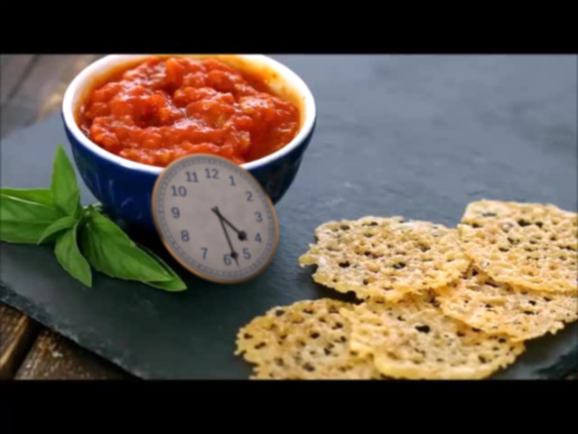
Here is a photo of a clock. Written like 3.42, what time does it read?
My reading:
4.28
